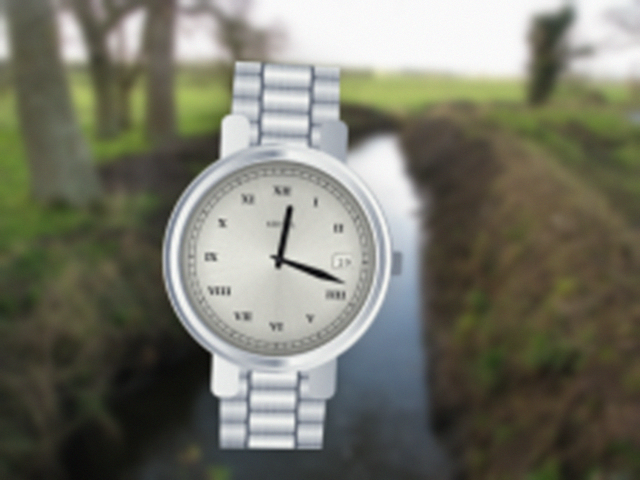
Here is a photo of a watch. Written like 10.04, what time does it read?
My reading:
12.18
